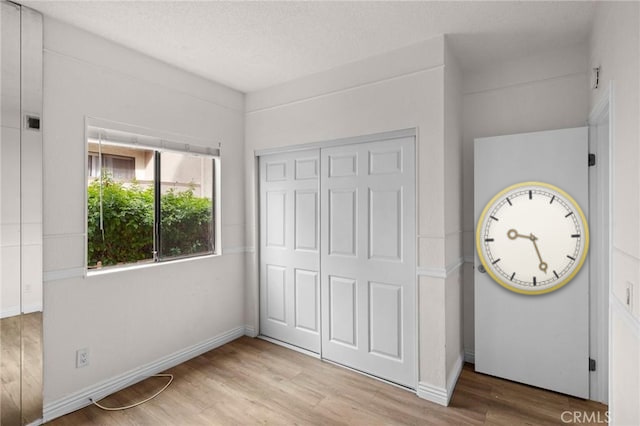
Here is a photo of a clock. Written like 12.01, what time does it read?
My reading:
9.27
